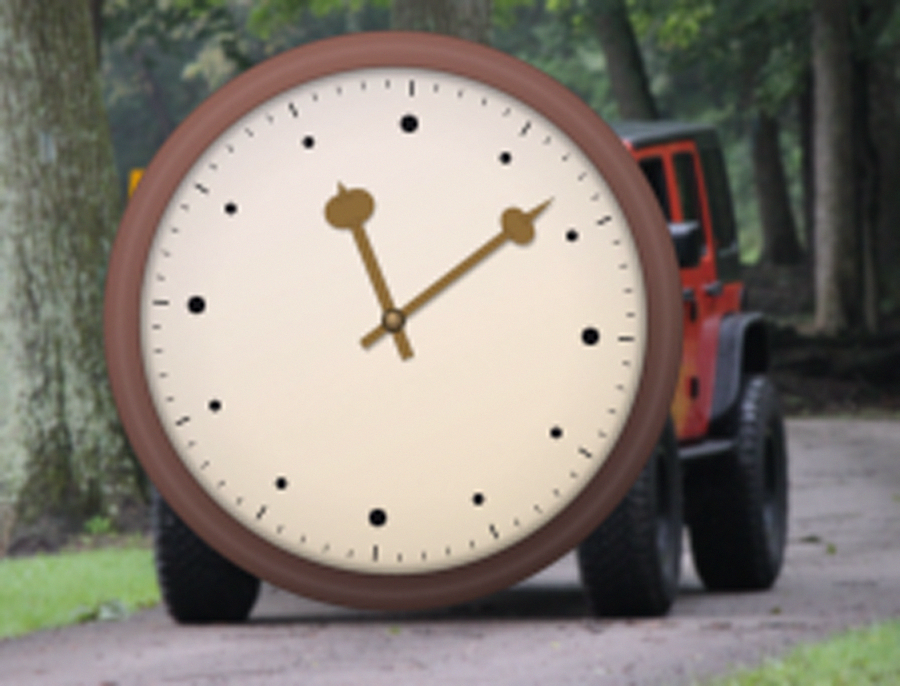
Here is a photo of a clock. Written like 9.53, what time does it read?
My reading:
11.08
